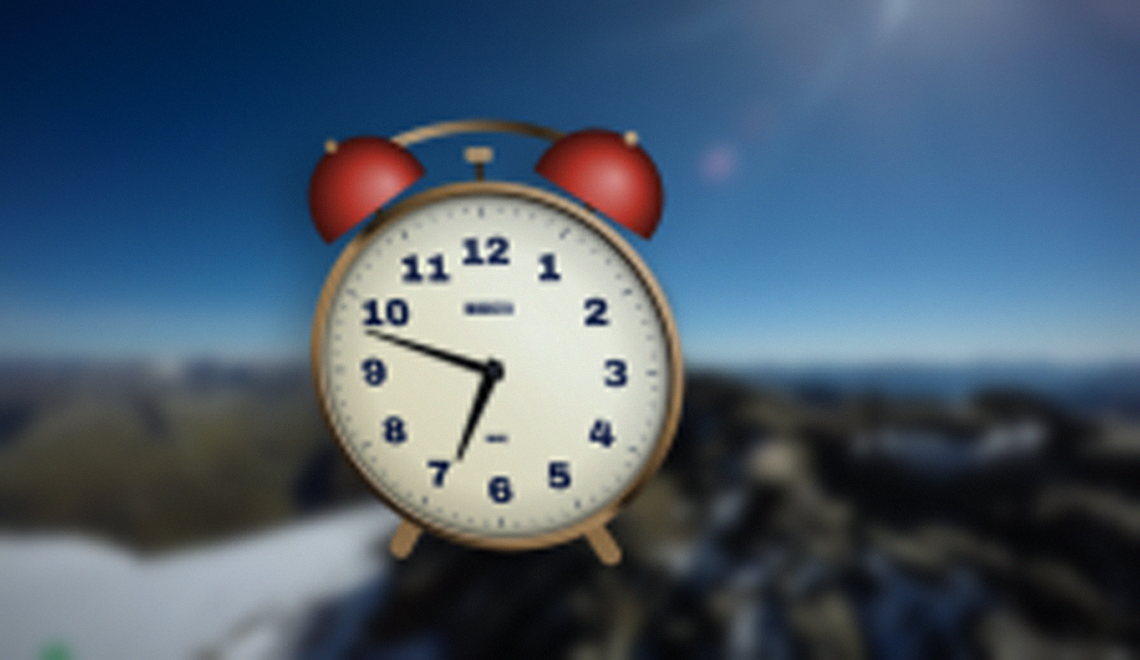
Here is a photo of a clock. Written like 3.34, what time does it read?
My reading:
6.48
